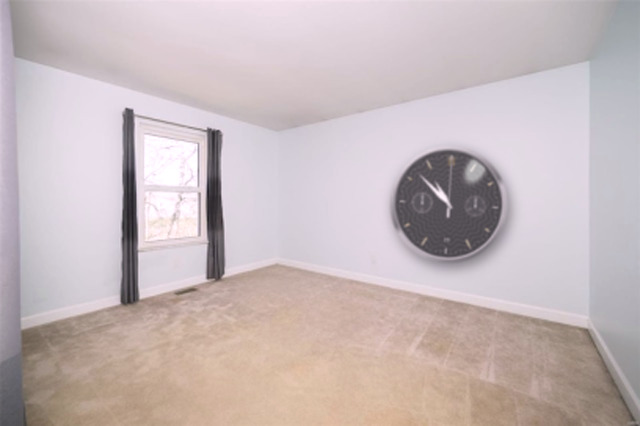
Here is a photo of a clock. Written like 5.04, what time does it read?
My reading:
10.52
